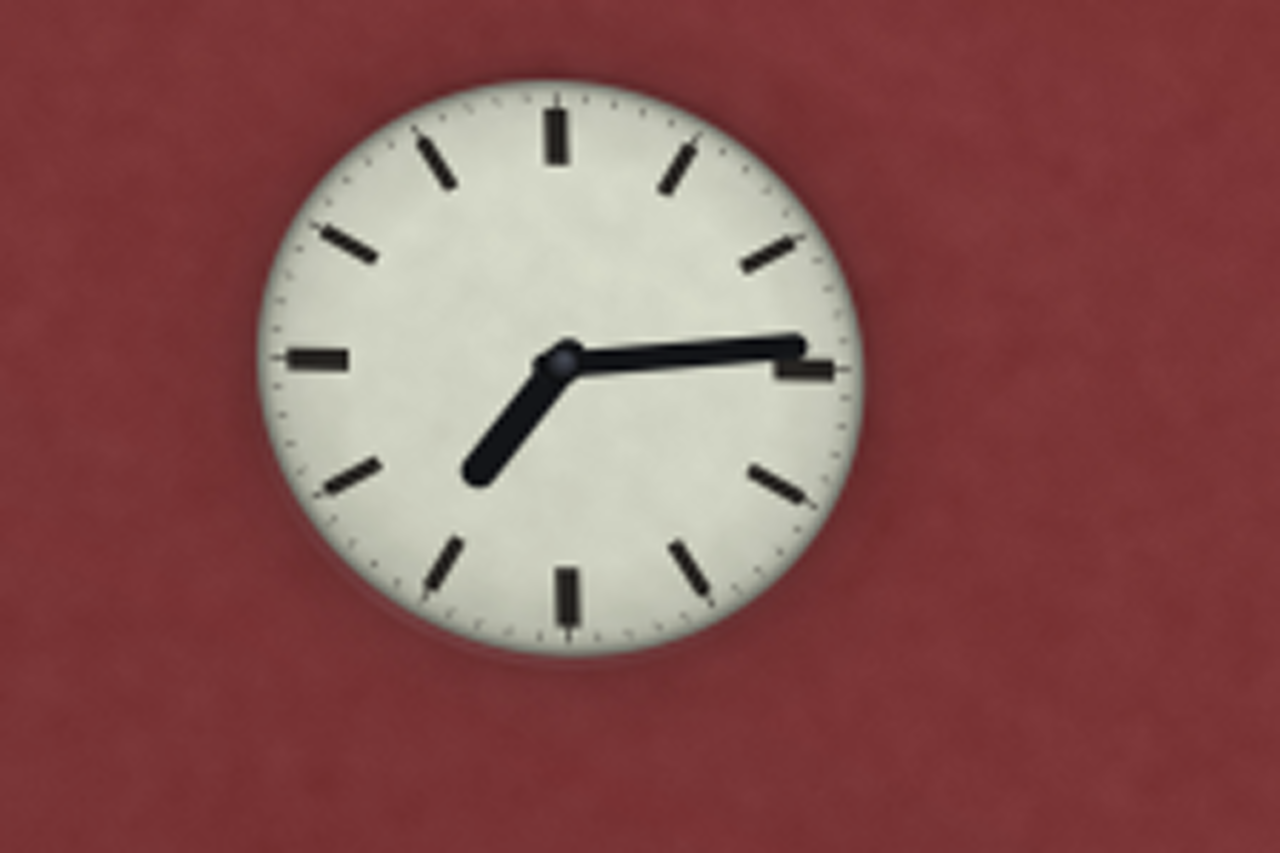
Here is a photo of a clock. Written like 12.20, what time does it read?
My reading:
7.14
